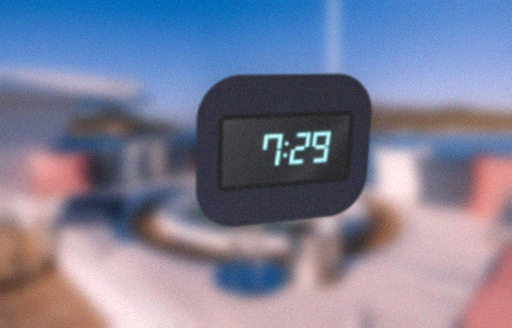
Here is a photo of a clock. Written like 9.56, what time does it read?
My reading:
7.29
